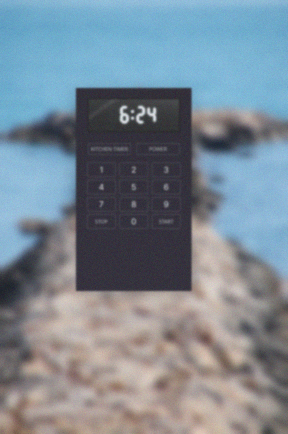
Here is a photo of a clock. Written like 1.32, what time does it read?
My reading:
6.24
